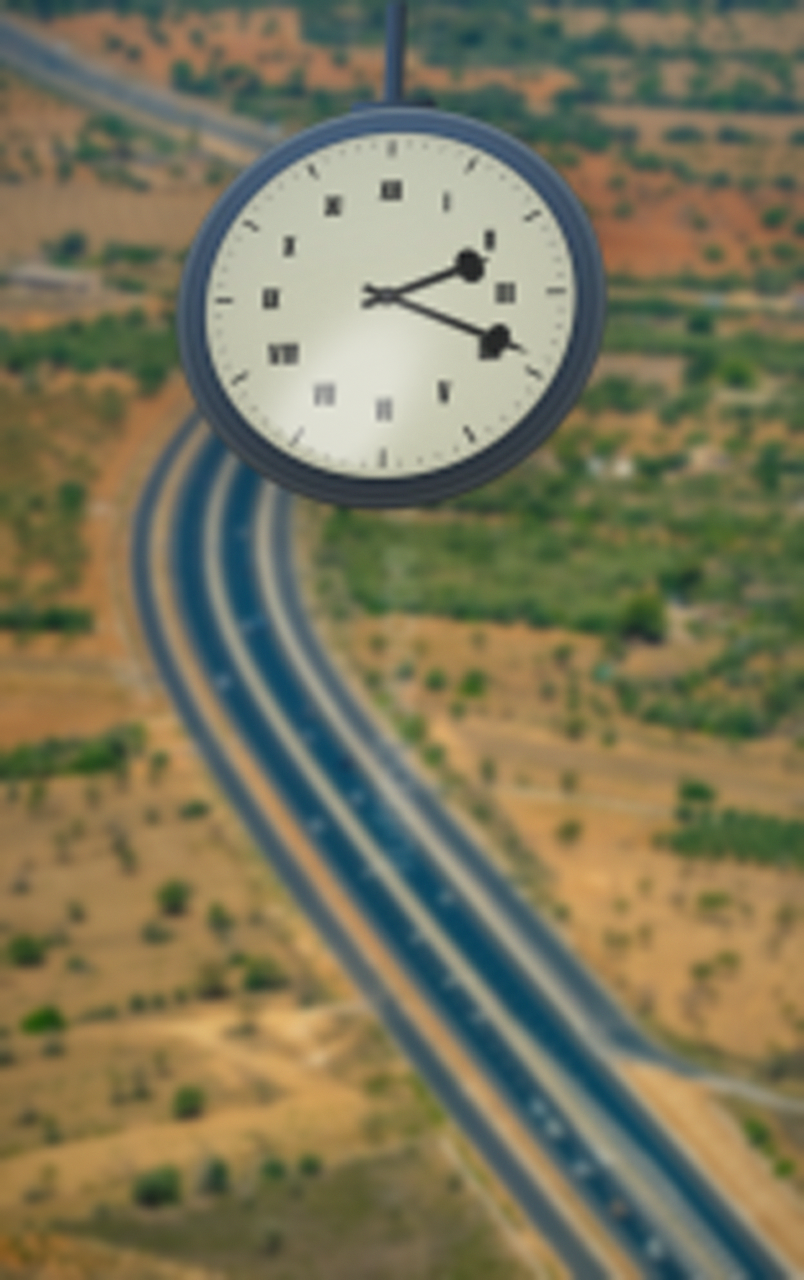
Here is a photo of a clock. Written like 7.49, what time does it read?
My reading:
2.19
